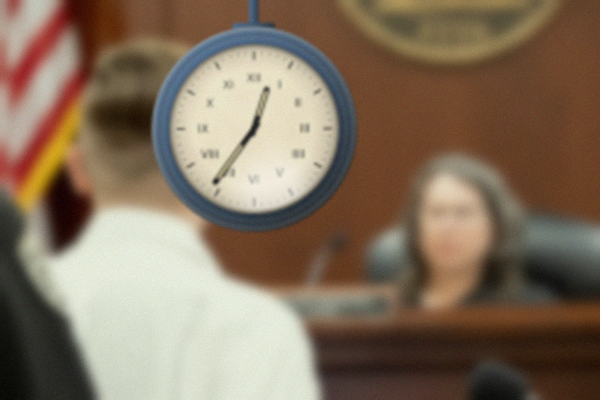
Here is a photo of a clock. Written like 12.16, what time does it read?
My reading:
12.36
